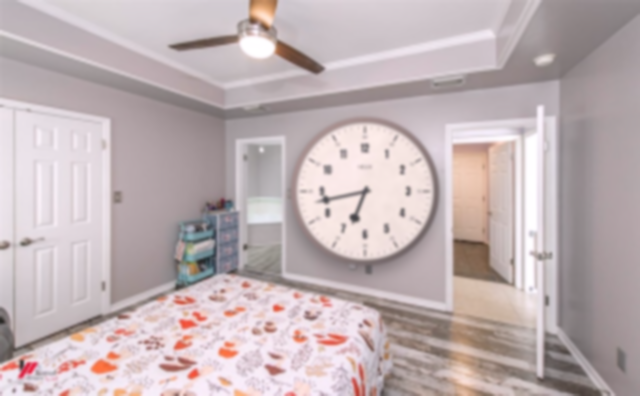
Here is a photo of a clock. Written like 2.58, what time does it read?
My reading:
6.43
